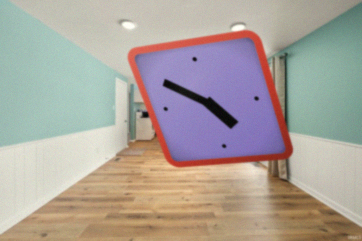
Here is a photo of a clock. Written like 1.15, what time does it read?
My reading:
4.51
